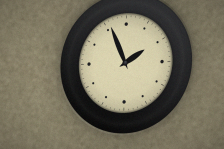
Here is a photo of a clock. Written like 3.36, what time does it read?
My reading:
1.56
